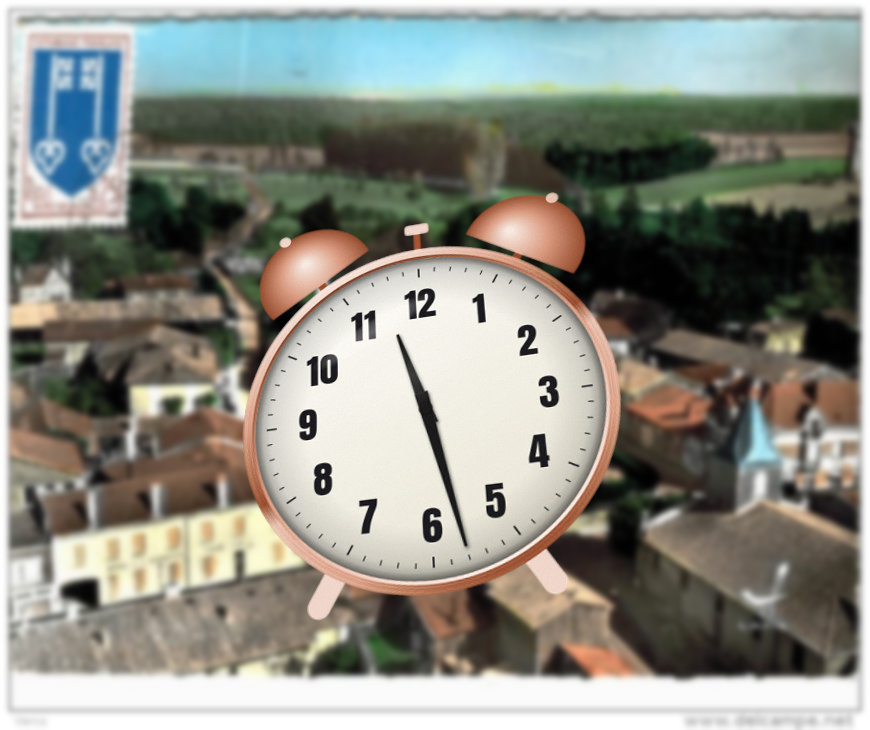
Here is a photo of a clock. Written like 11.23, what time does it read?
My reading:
11.28
